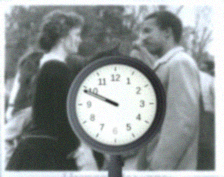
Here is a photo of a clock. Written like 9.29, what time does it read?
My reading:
9.49
